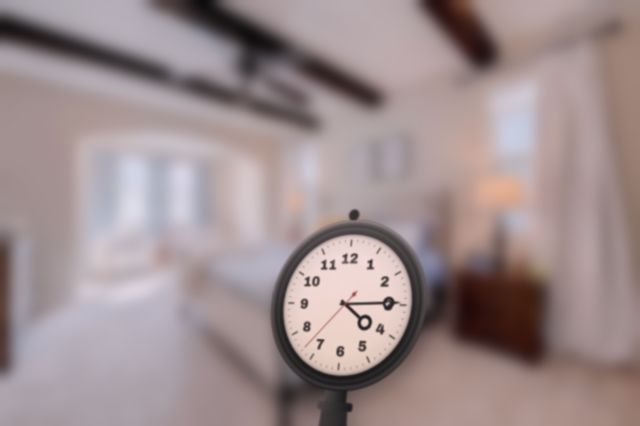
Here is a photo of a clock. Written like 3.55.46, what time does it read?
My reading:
4.14.37
